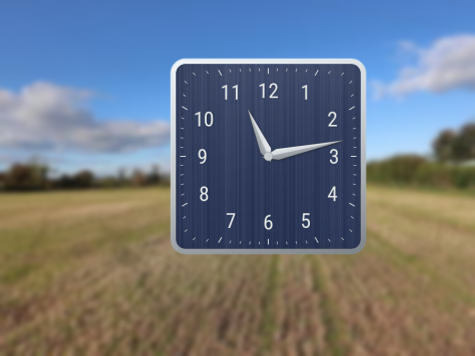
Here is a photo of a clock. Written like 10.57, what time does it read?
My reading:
11.13
